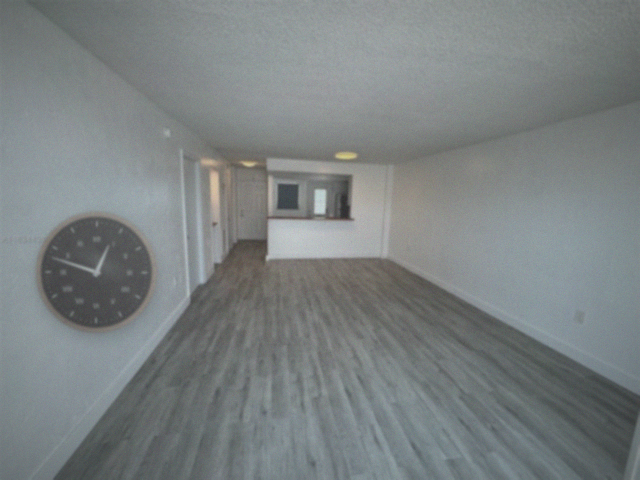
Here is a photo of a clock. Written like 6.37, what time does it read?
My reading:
12.48
